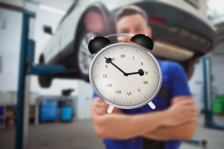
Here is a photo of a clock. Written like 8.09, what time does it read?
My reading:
2.53
